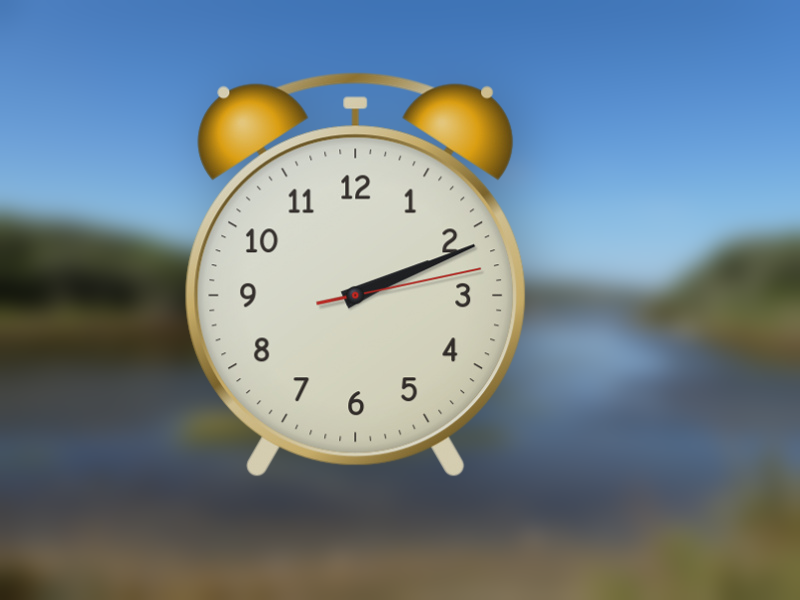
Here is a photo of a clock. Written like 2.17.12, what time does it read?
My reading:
2.11.13
